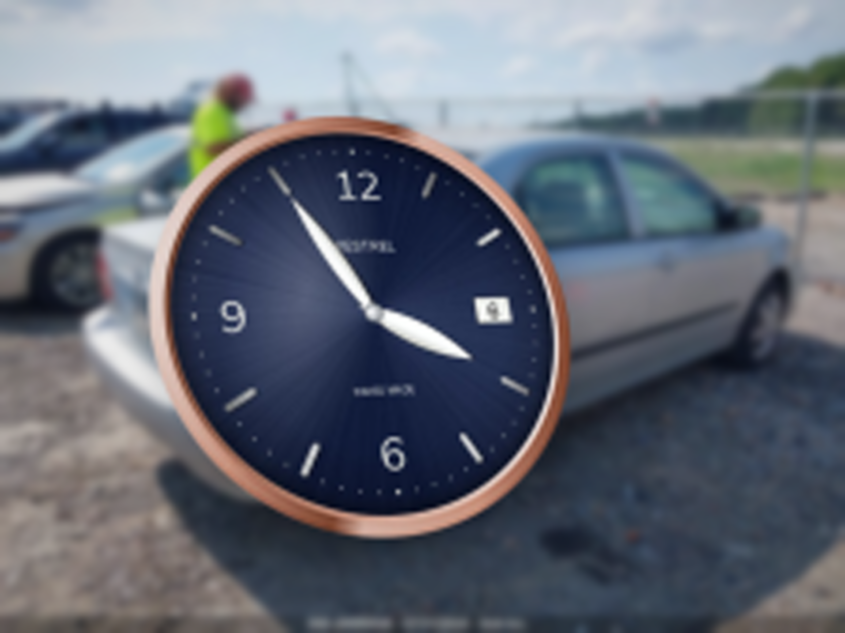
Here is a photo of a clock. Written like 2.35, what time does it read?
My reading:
3.55
